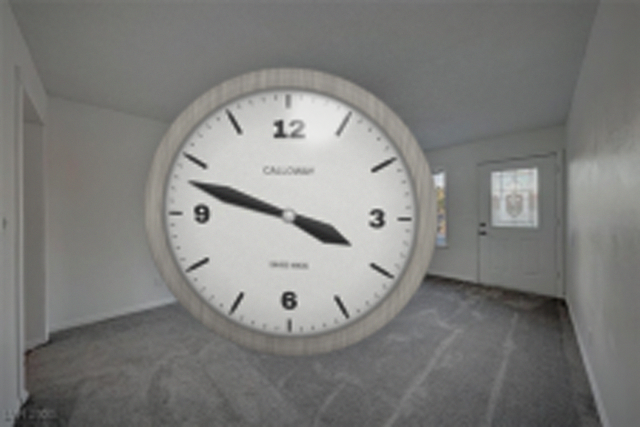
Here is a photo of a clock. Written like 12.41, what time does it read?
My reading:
3.48
